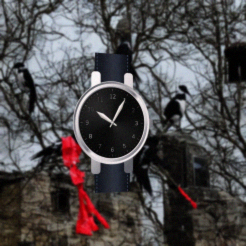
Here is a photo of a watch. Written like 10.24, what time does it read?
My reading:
10.05
